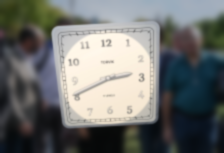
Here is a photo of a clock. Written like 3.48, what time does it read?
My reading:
2.41
